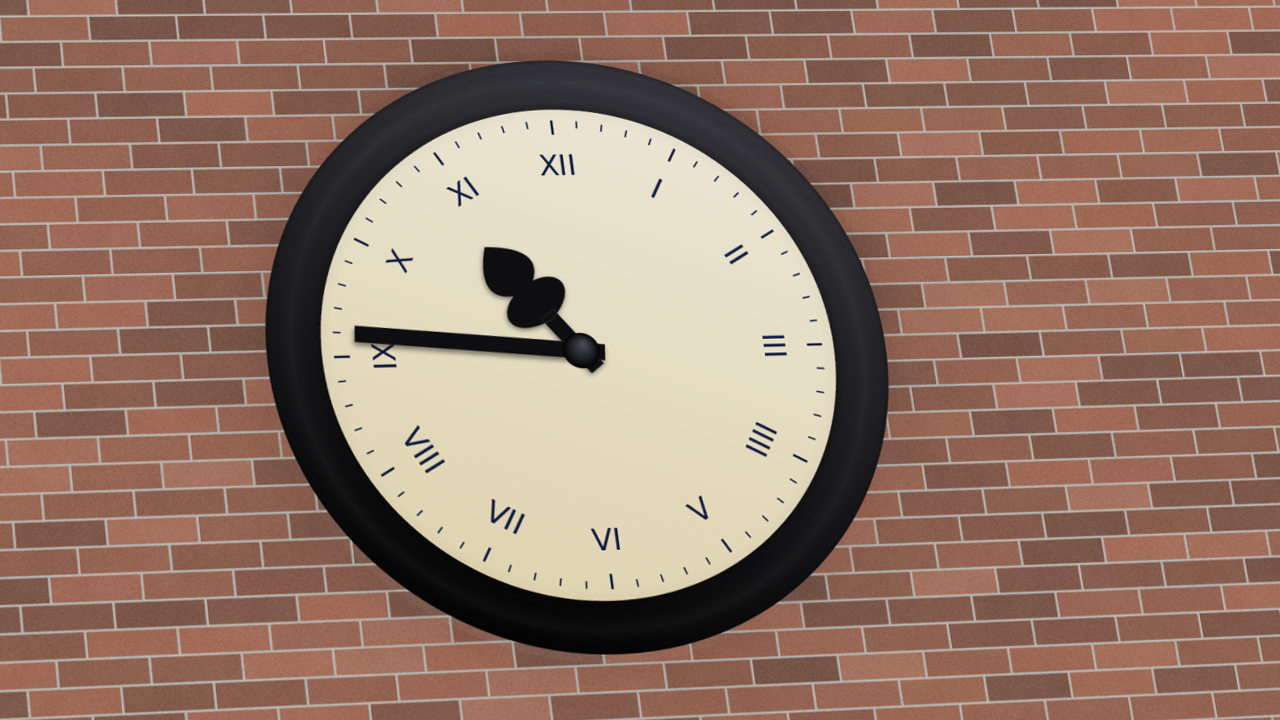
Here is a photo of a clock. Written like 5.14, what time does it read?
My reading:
10.46
